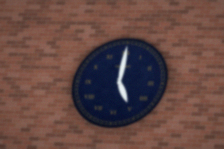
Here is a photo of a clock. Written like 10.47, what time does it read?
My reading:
5.00
